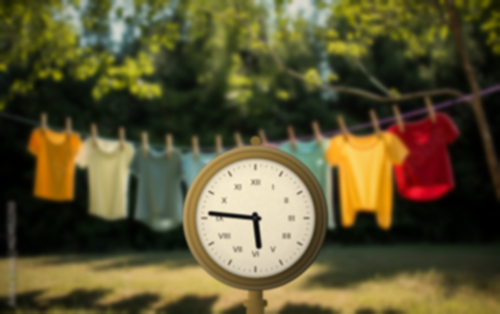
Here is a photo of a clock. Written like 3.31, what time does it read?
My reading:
5.46
